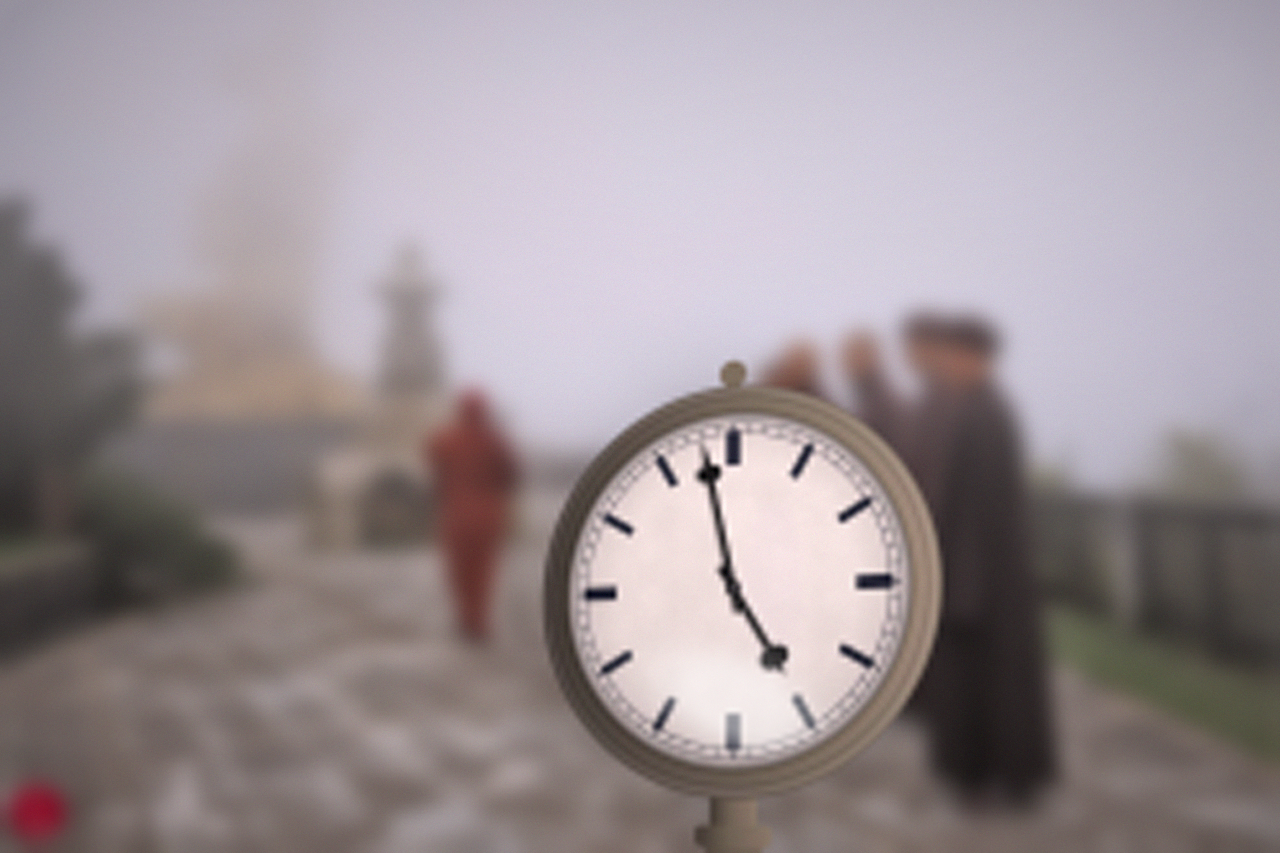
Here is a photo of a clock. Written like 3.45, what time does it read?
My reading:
4.58
